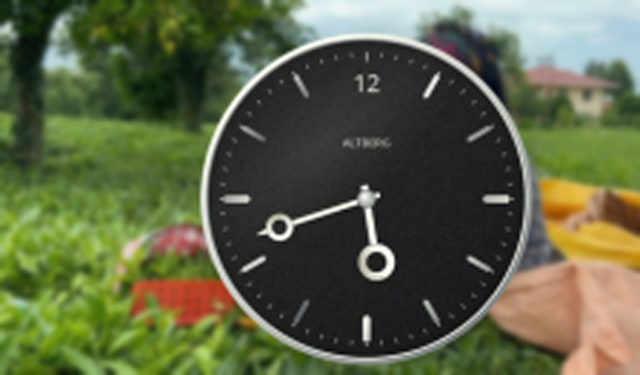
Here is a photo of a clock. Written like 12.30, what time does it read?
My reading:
5.42
